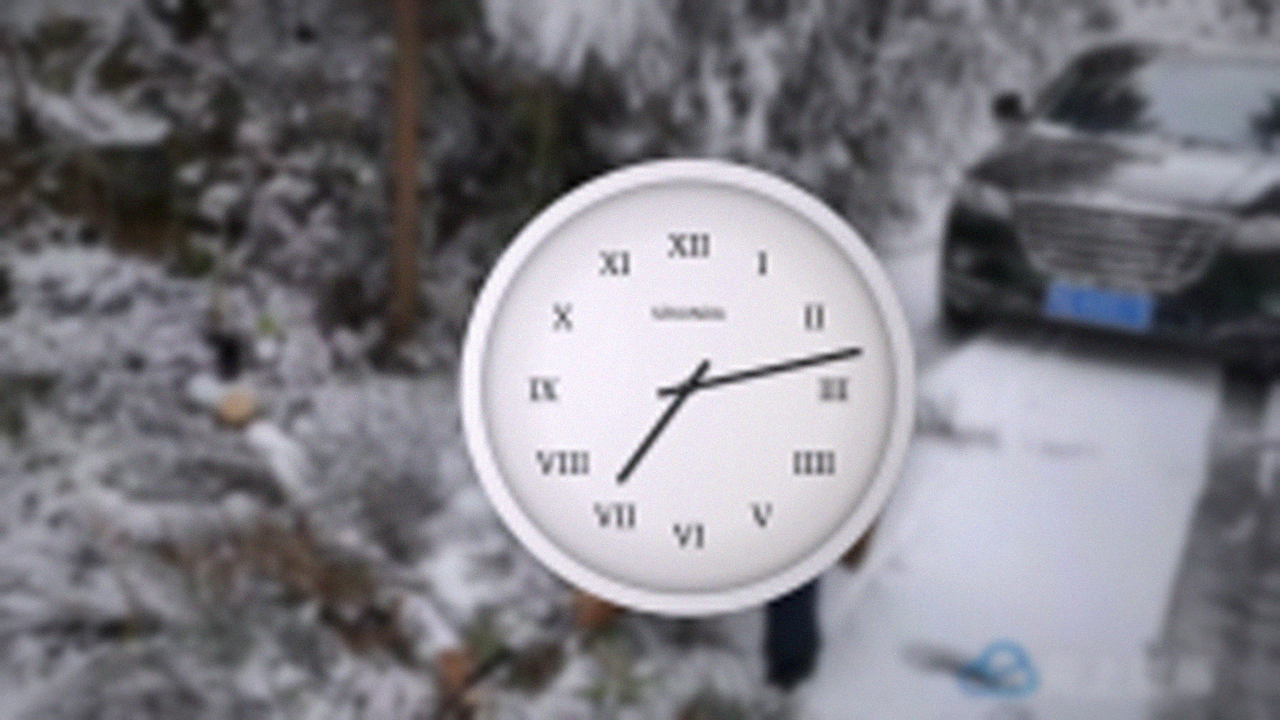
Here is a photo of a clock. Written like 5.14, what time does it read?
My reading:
7.13
